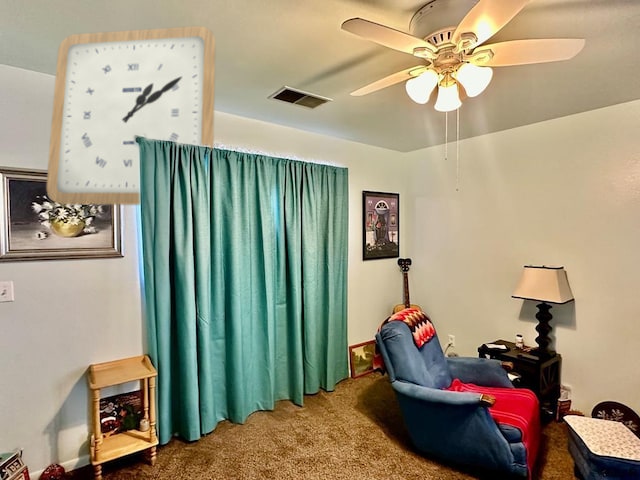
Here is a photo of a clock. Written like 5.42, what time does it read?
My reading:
1.09
